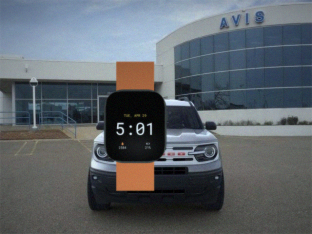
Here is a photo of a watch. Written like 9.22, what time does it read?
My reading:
5.01
